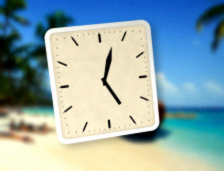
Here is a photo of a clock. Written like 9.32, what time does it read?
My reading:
5.03
